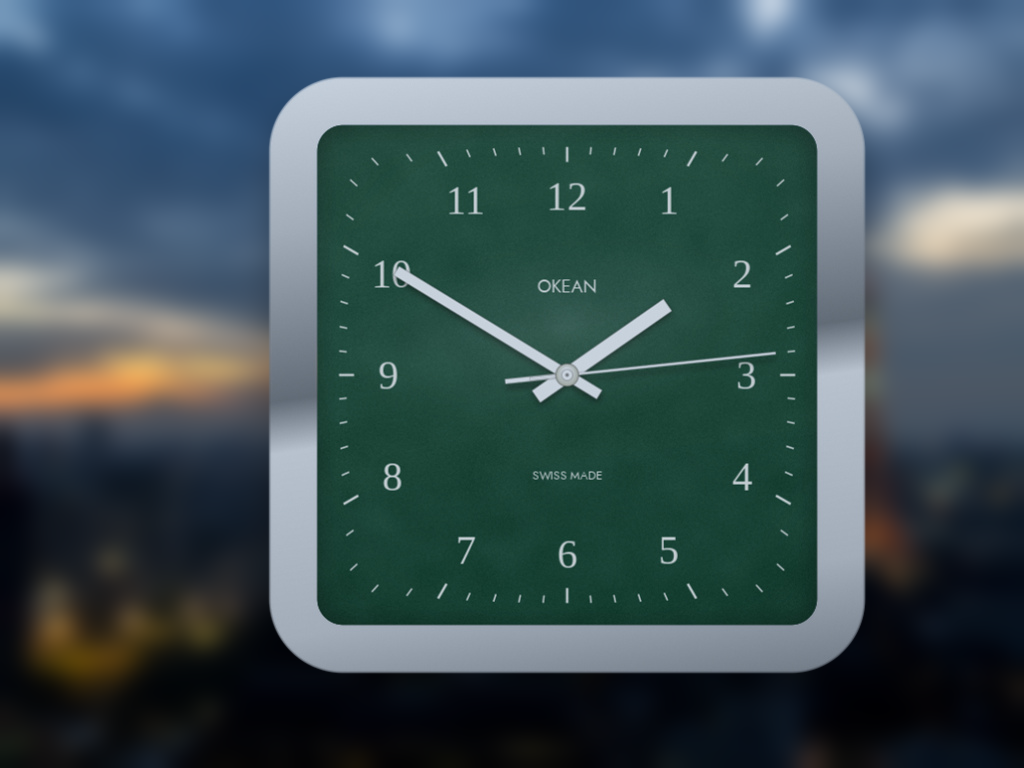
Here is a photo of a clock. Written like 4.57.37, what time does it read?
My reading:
1.50.14
